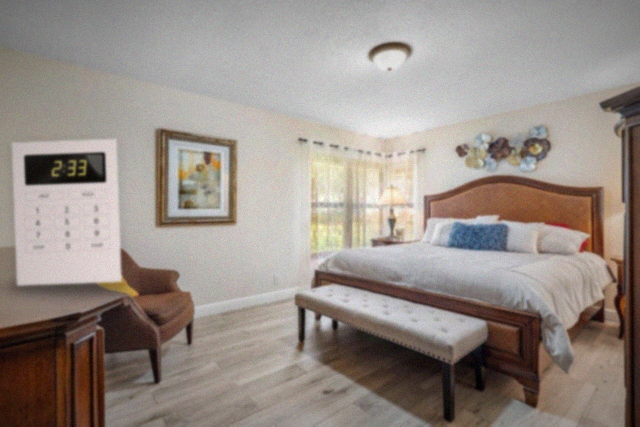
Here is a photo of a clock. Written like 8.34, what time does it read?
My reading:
2.33
